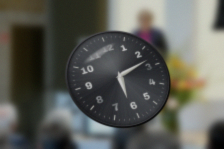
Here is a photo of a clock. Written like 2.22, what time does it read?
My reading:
6.13
